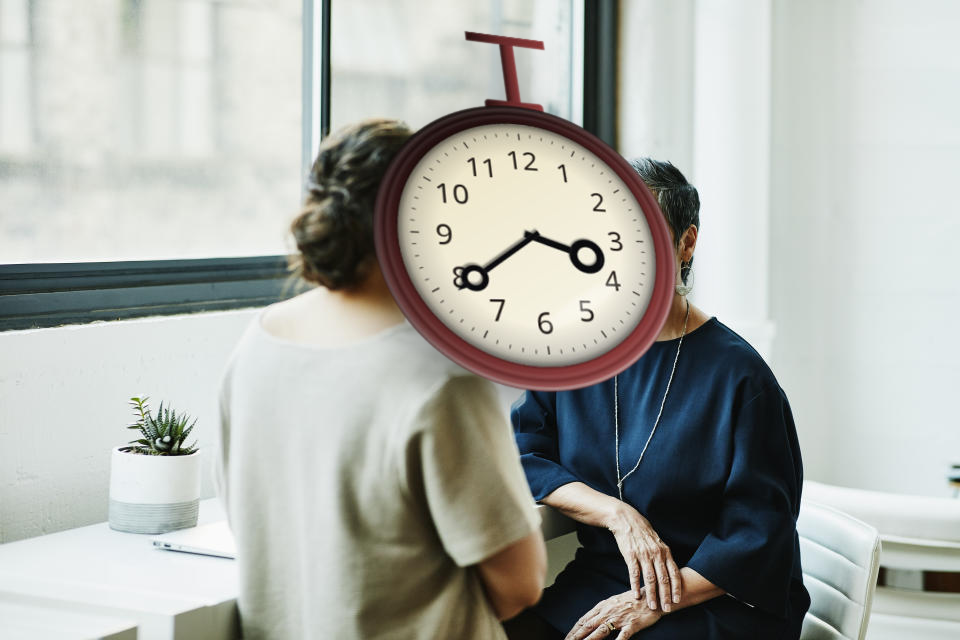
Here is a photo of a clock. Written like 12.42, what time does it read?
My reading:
3.39
